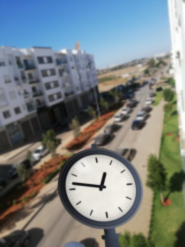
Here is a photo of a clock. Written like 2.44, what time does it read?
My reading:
12.47
